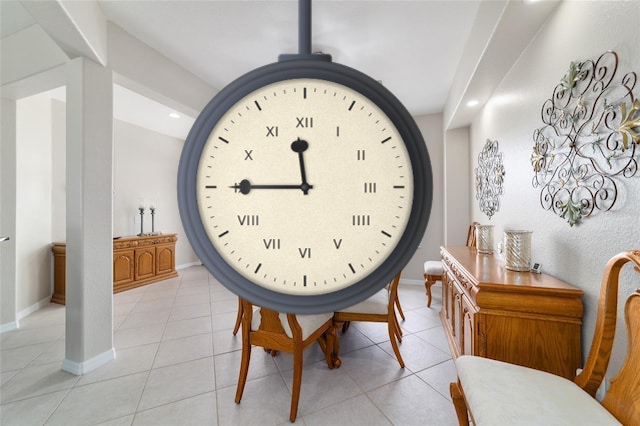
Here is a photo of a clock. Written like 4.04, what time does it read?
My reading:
11.45
